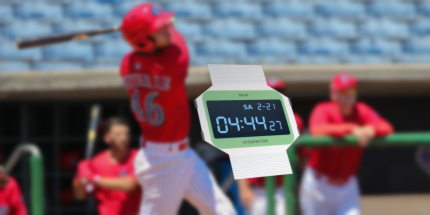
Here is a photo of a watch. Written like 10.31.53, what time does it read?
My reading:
4.44.27
